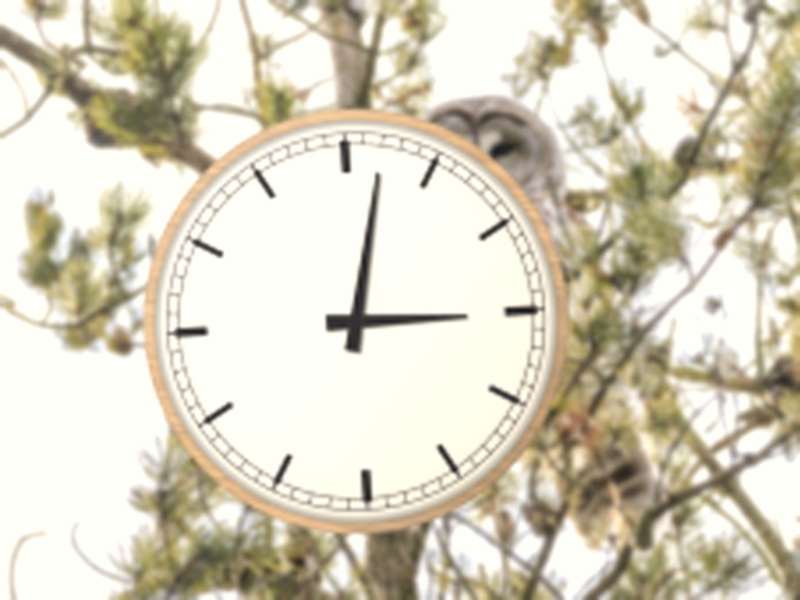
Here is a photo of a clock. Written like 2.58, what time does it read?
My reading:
3.02
